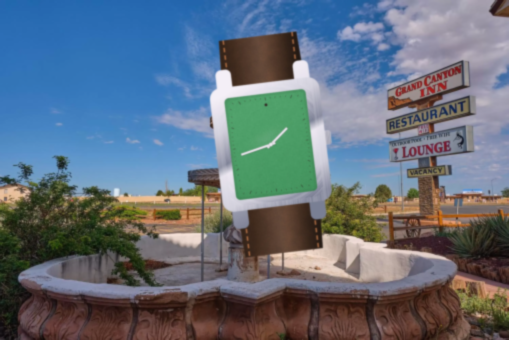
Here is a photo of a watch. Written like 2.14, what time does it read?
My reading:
1.43
